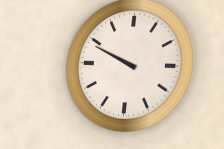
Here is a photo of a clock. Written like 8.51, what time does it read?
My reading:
9.49
